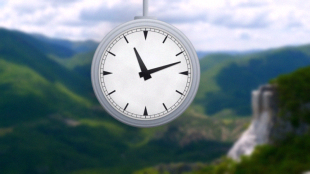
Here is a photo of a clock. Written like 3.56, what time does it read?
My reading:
11.12
